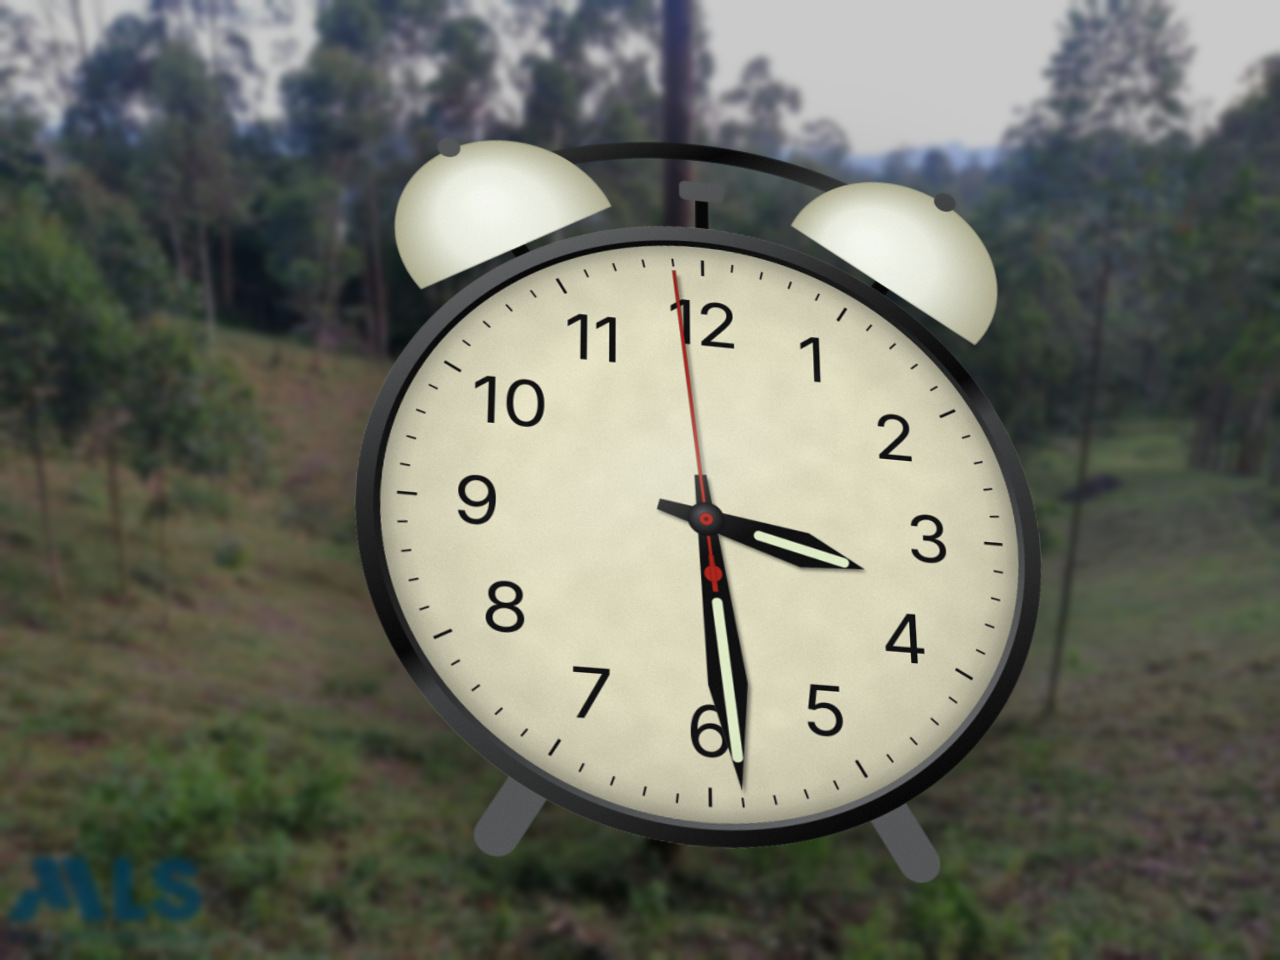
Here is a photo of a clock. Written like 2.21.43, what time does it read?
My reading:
3.28.59
